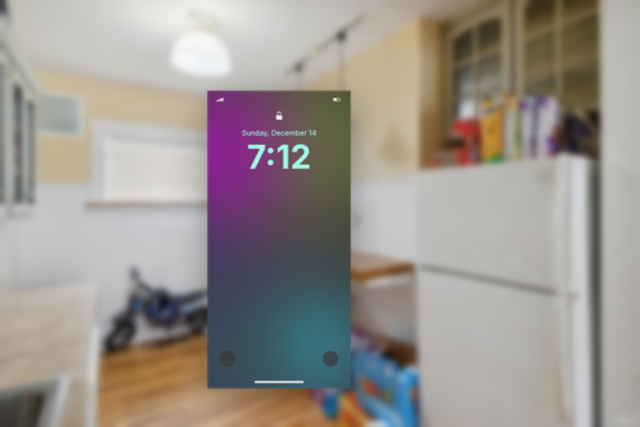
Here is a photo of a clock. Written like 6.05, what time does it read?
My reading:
7.12
